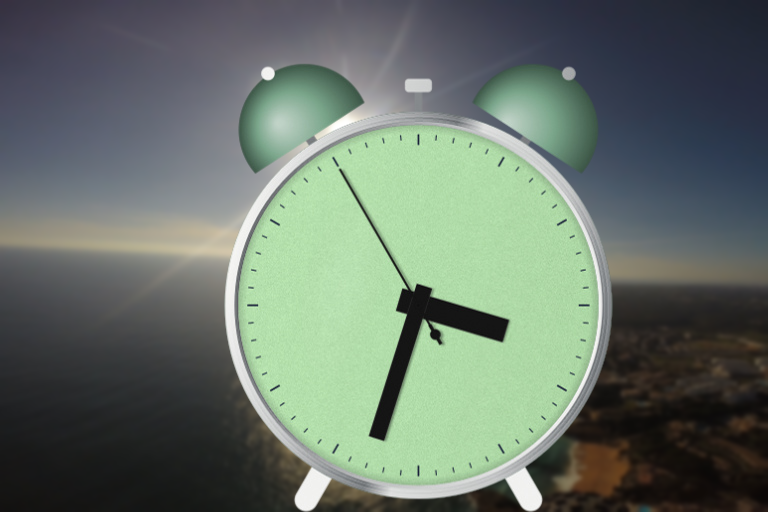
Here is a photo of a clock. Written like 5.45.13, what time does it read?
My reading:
3.32.55
